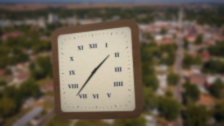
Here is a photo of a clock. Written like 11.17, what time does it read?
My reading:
1.37
